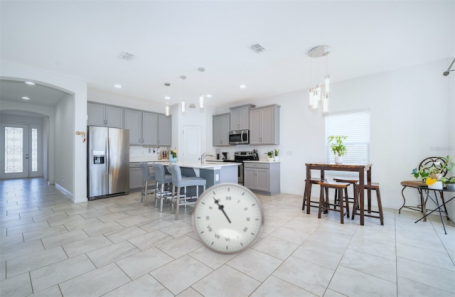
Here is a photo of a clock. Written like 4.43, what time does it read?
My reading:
10.54
